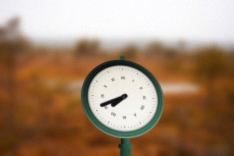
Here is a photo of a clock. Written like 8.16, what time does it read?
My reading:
7.41
